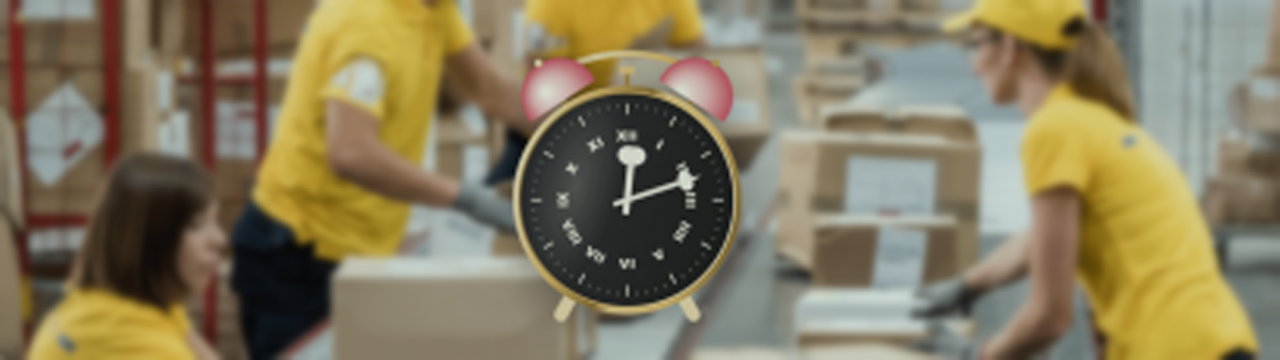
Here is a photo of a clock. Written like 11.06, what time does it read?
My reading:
12.12
